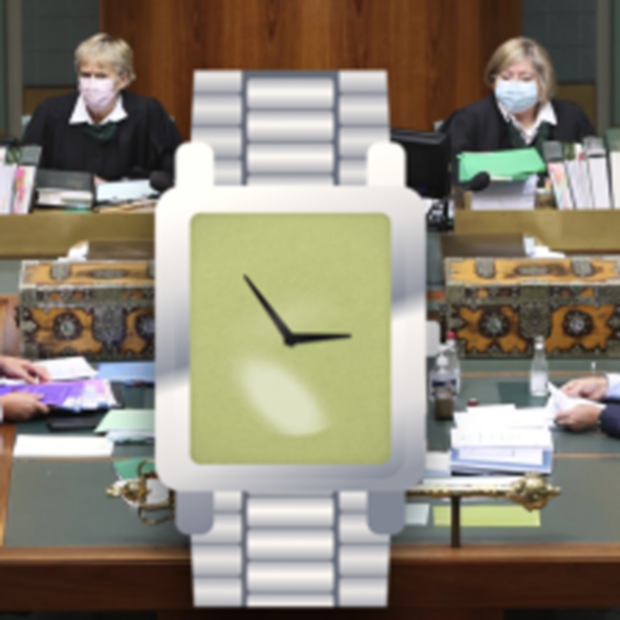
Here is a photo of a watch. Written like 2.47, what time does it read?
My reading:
2.54
